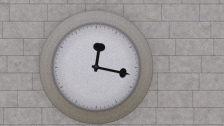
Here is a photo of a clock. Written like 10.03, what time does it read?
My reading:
12.17
